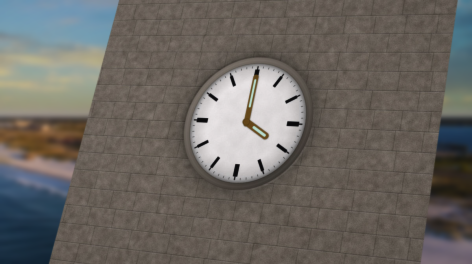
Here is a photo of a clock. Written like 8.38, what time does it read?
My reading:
4.00
